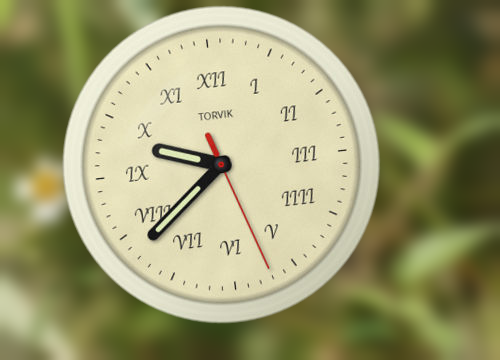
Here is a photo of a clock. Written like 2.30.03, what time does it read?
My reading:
9.38.27
